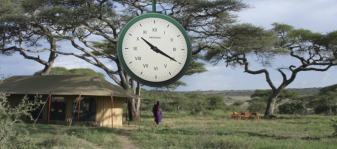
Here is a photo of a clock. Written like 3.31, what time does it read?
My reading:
10.20
